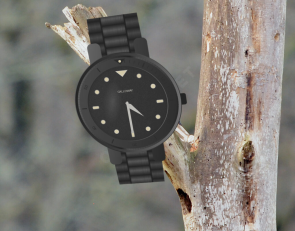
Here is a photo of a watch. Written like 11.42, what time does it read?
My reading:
4.30
